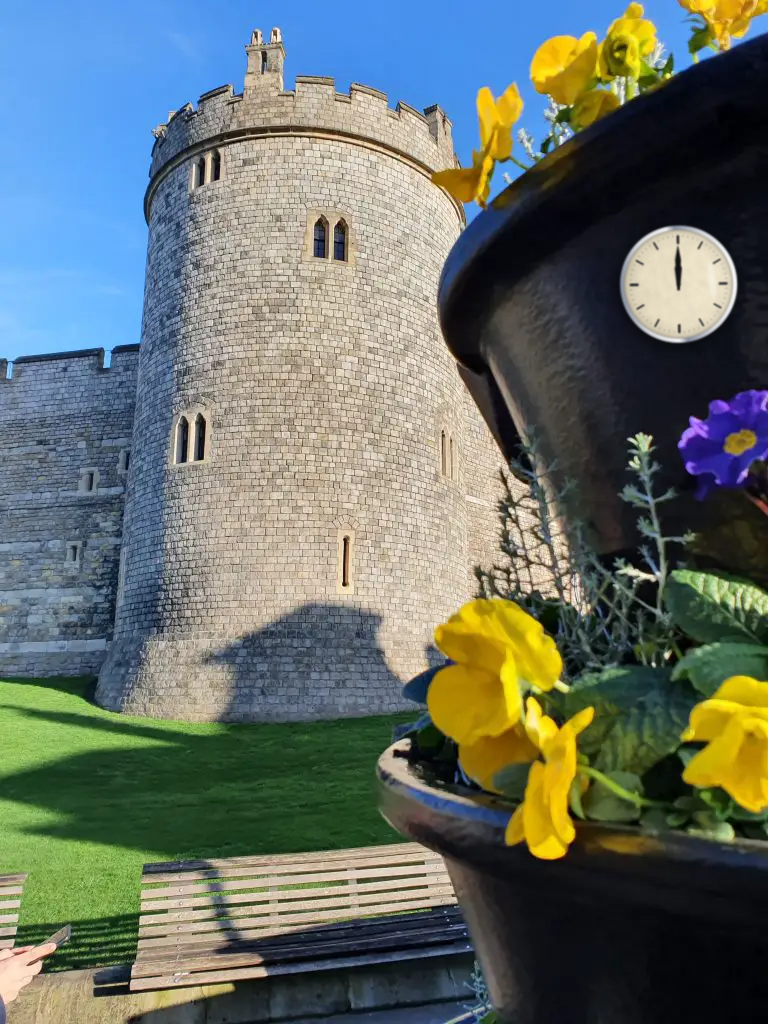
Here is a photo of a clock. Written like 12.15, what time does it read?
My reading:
12.00
